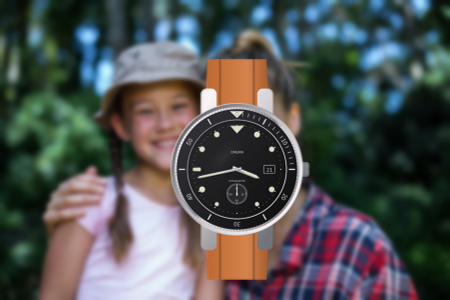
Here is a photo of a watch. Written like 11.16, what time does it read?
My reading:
3.43
